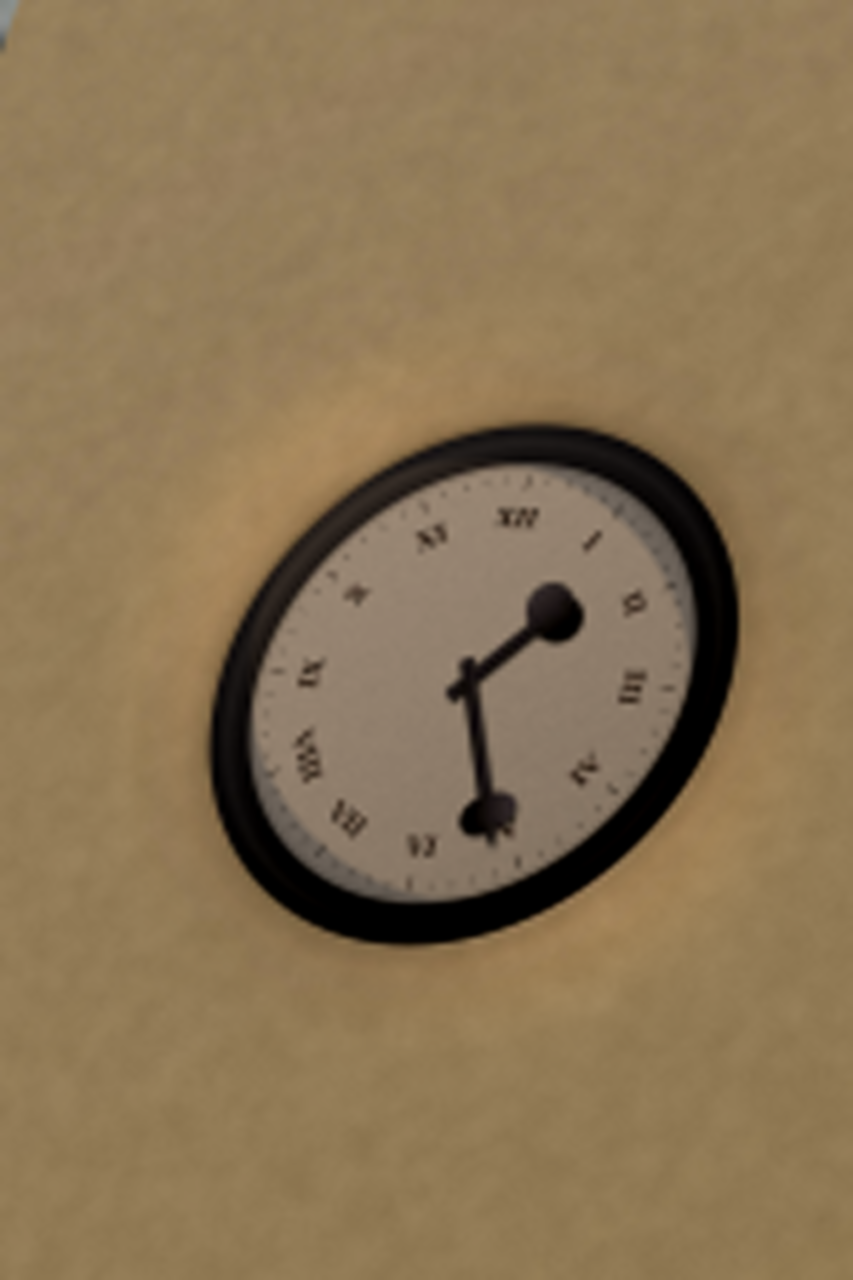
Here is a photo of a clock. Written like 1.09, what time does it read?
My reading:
1.26
